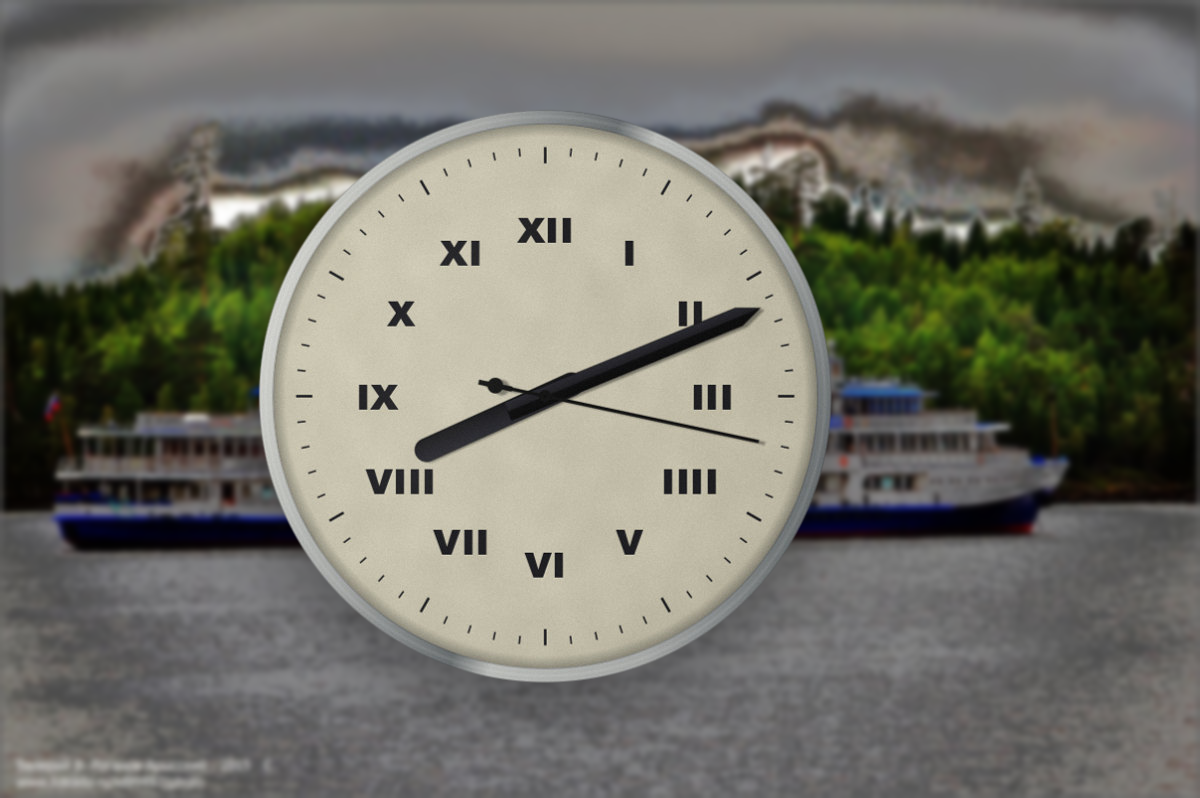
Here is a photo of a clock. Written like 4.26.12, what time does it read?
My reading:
8.11.17
